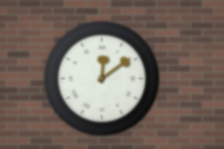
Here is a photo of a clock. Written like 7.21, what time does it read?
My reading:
12.09
